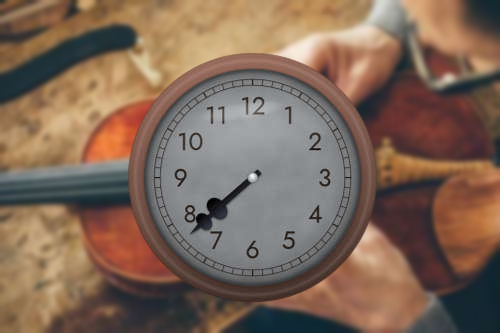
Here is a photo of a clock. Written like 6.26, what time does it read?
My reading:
7.38
